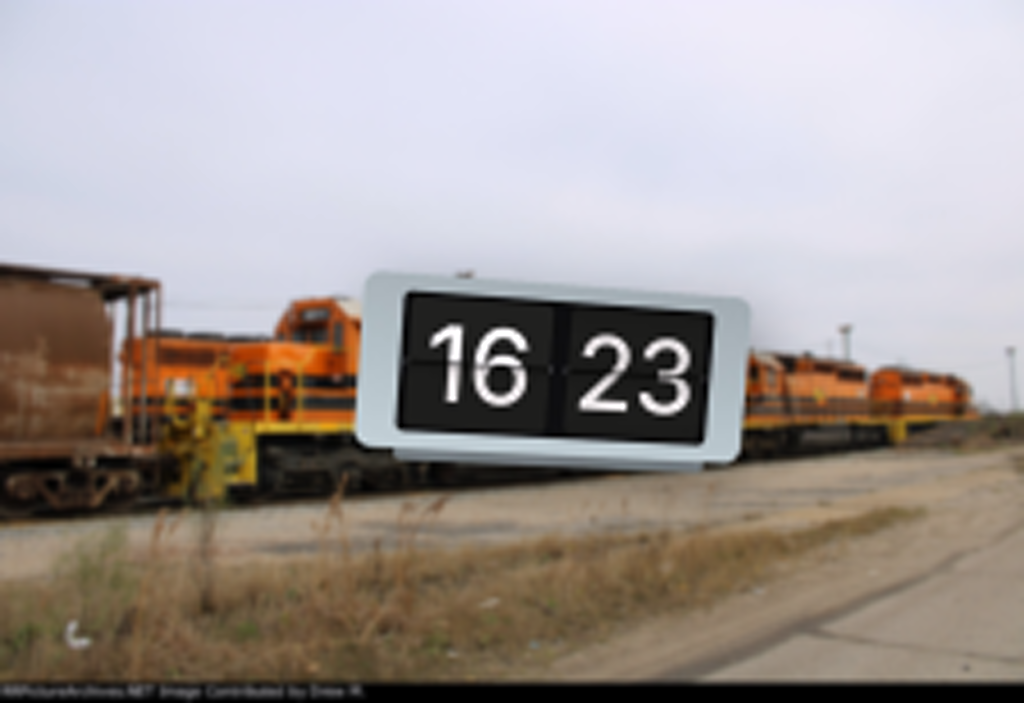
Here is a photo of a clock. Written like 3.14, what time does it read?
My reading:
16.23
